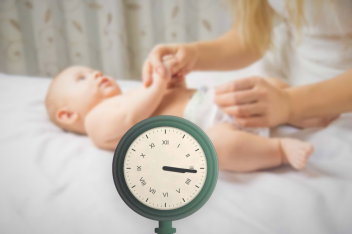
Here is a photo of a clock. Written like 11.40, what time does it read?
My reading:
3.16
